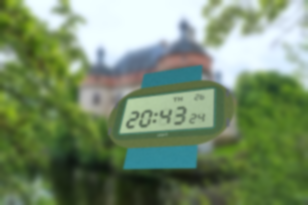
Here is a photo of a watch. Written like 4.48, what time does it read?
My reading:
20.43
